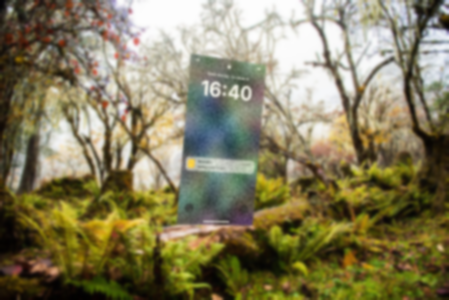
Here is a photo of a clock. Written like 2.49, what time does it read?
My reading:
16.40
